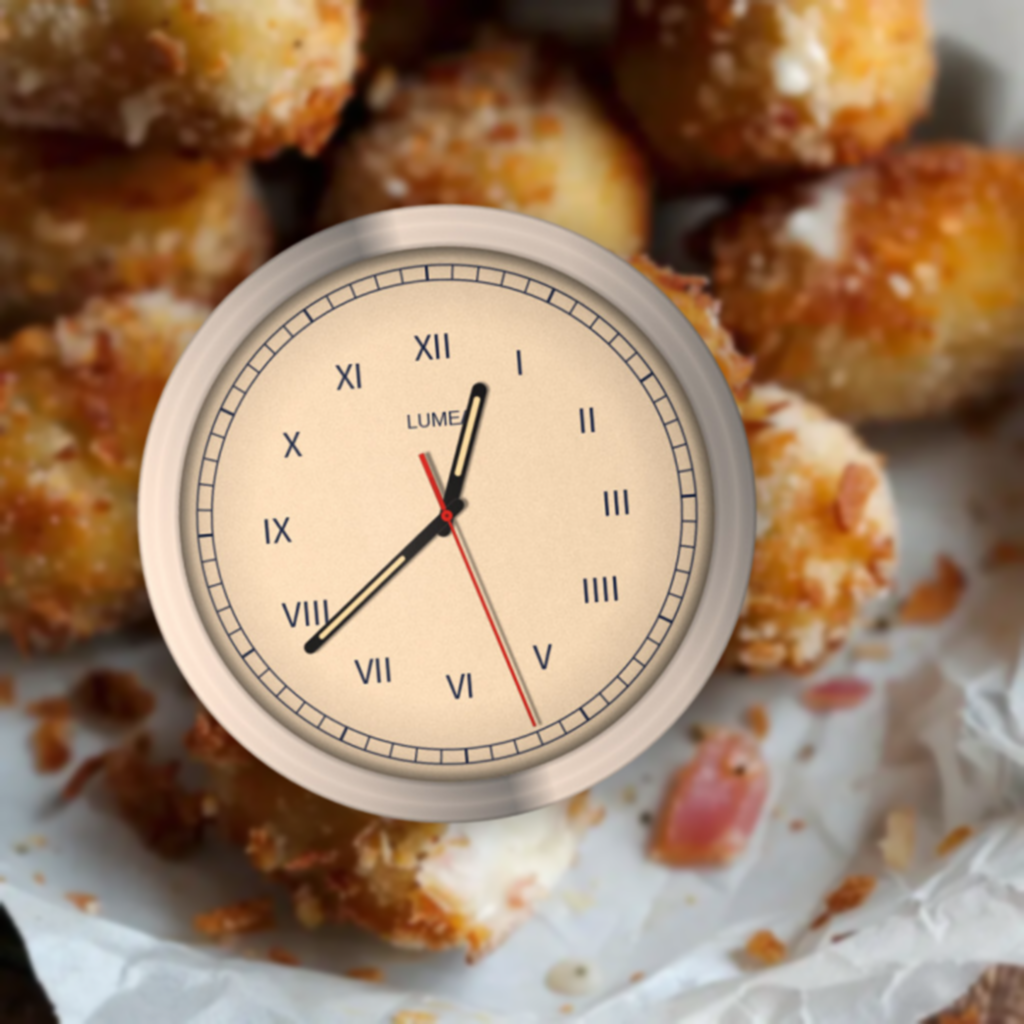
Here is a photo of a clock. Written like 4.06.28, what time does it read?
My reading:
12.38.27
